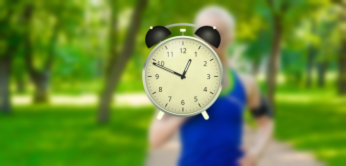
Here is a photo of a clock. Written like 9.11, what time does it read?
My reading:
12.49
